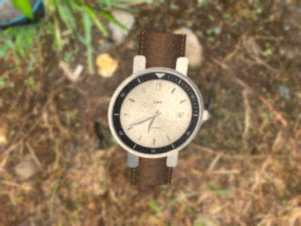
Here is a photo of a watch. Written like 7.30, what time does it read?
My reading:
6.41
